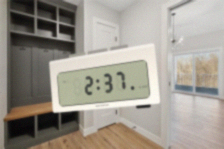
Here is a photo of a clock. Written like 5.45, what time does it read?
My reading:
2.37
